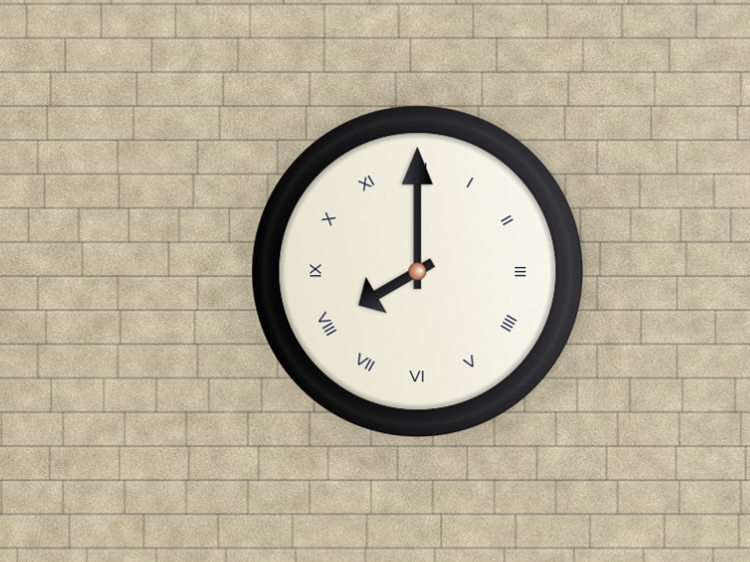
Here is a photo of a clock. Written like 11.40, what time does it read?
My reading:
8.00
